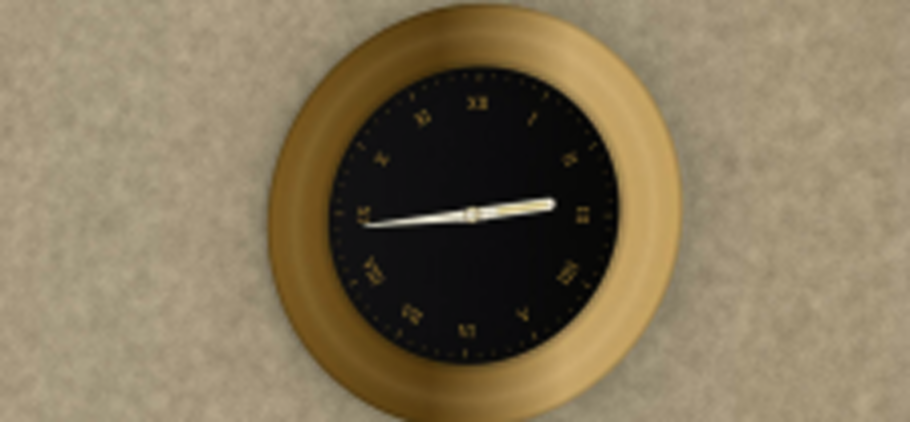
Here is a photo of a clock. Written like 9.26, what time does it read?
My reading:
2.44
